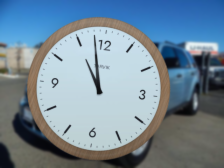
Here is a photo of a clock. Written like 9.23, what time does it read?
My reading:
10.58
